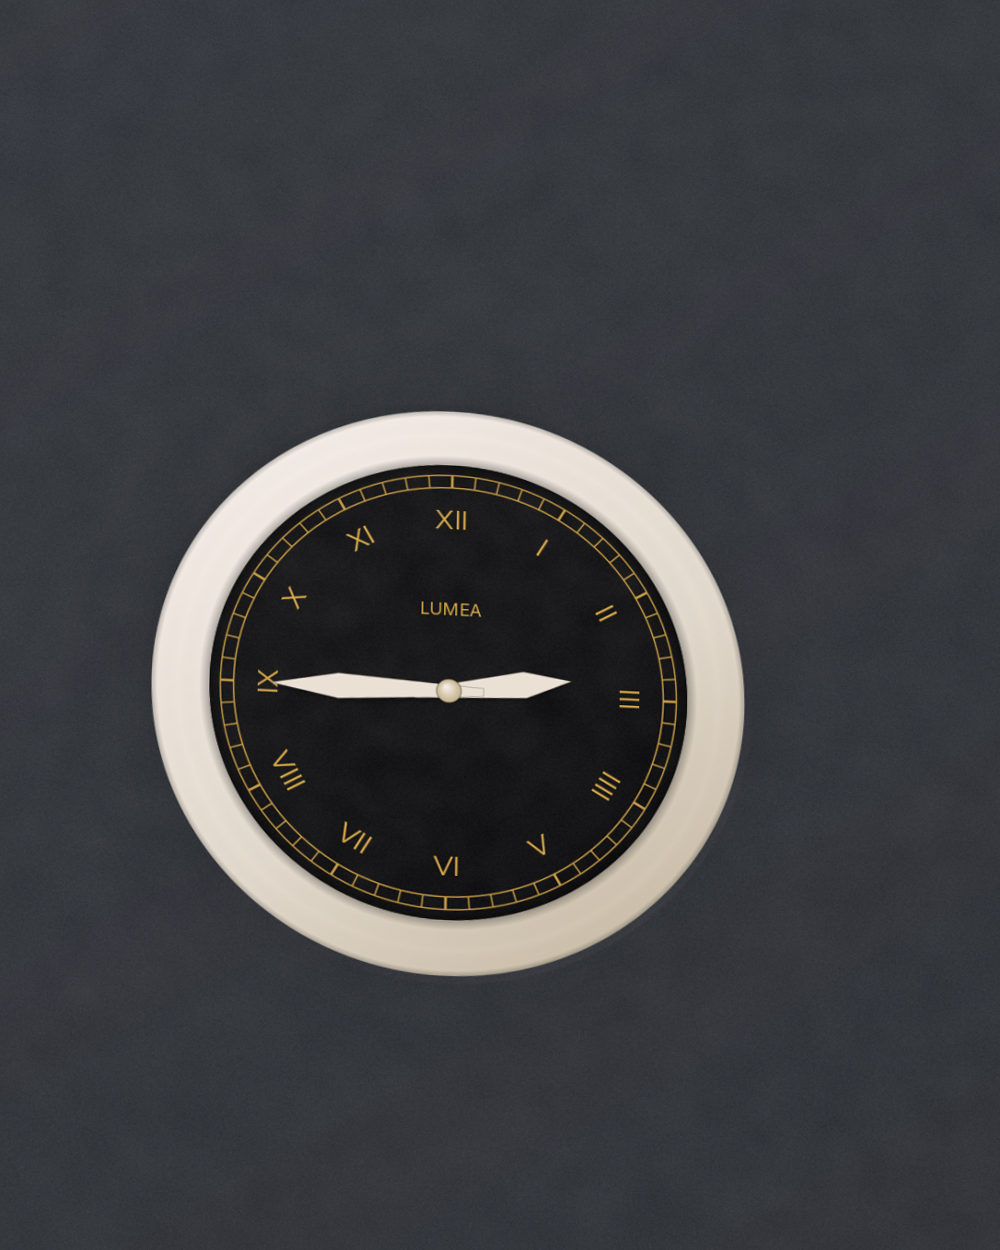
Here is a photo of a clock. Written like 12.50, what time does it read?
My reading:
2.45
